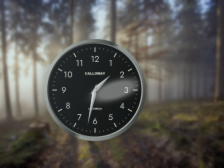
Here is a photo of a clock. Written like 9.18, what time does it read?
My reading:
1.32
